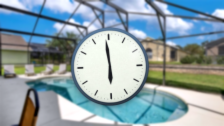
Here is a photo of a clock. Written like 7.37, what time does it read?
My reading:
5.59
